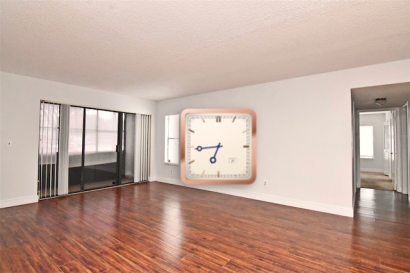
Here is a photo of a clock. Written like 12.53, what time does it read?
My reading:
6.44
